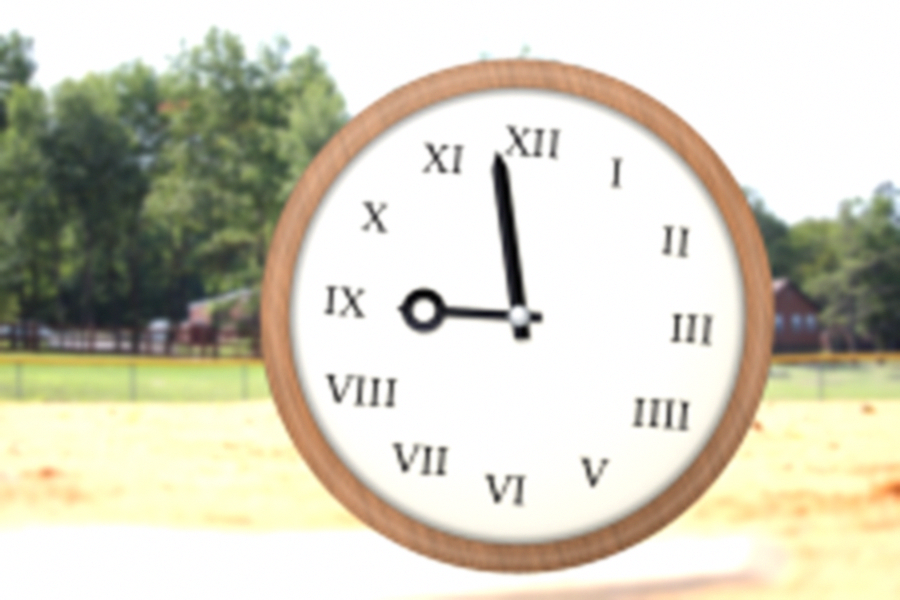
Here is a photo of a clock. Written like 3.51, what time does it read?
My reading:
8.58
